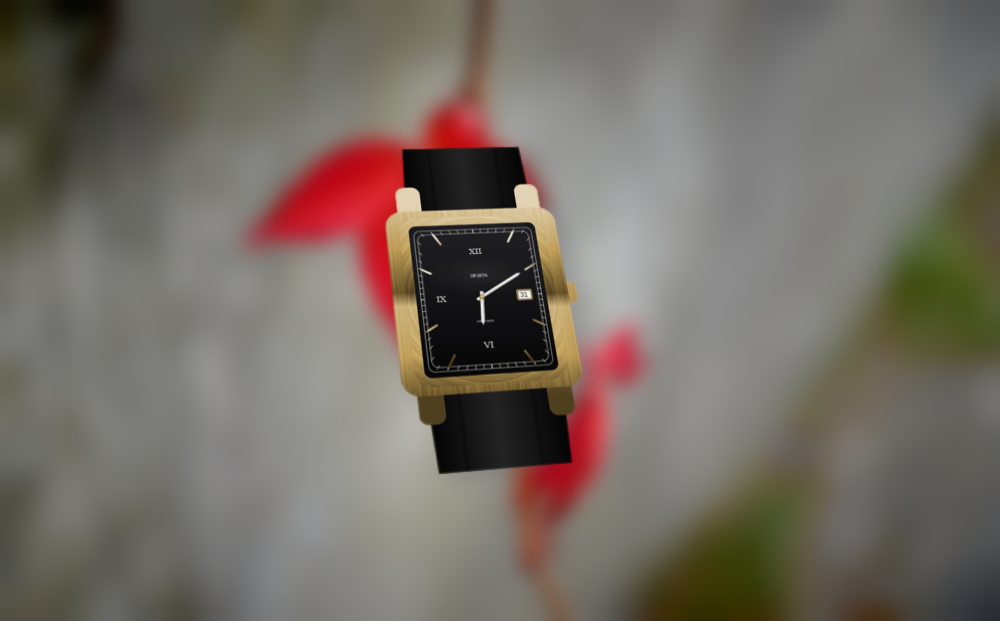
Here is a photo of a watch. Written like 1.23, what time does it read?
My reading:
6.10
